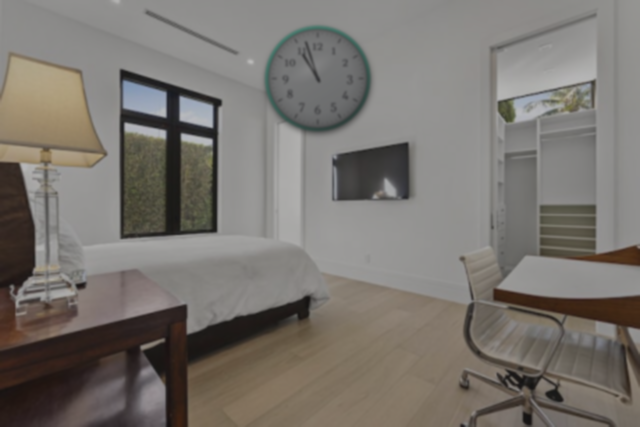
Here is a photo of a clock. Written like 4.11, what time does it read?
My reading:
10.57
